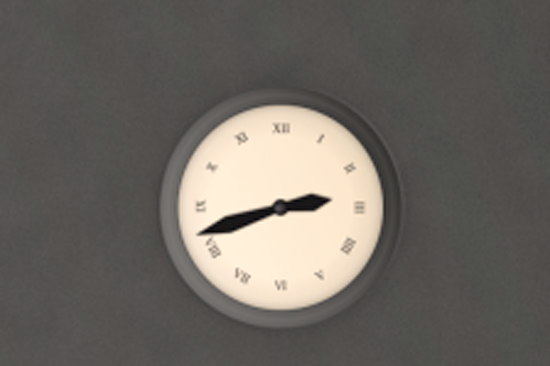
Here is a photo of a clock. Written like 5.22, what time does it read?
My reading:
2.42
